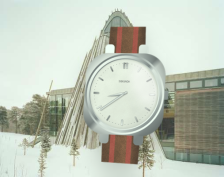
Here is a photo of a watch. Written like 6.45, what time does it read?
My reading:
8.39
